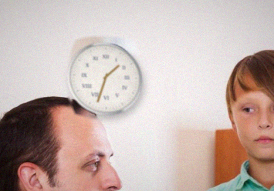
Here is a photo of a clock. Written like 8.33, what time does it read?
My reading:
1.33
